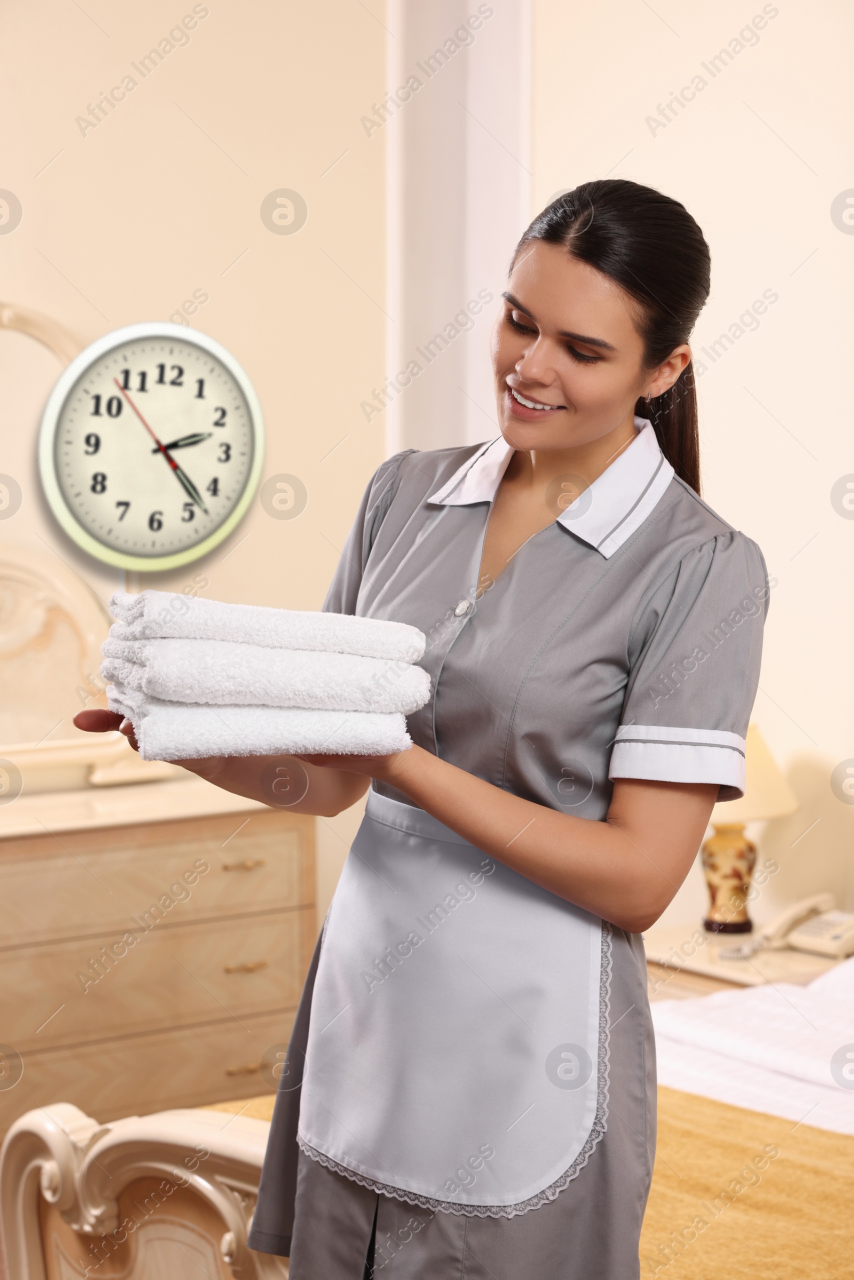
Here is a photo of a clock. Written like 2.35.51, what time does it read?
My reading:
2.22.53
